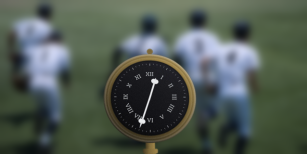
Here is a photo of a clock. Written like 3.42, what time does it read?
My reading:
12.33
